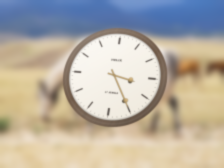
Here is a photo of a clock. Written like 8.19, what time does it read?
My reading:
3.25
